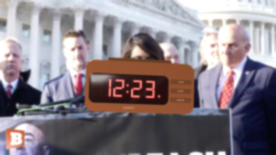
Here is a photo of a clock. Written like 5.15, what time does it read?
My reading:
12.23
